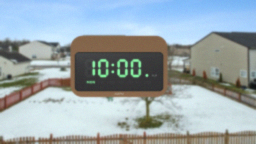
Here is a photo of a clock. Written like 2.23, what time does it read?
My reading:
10.00
